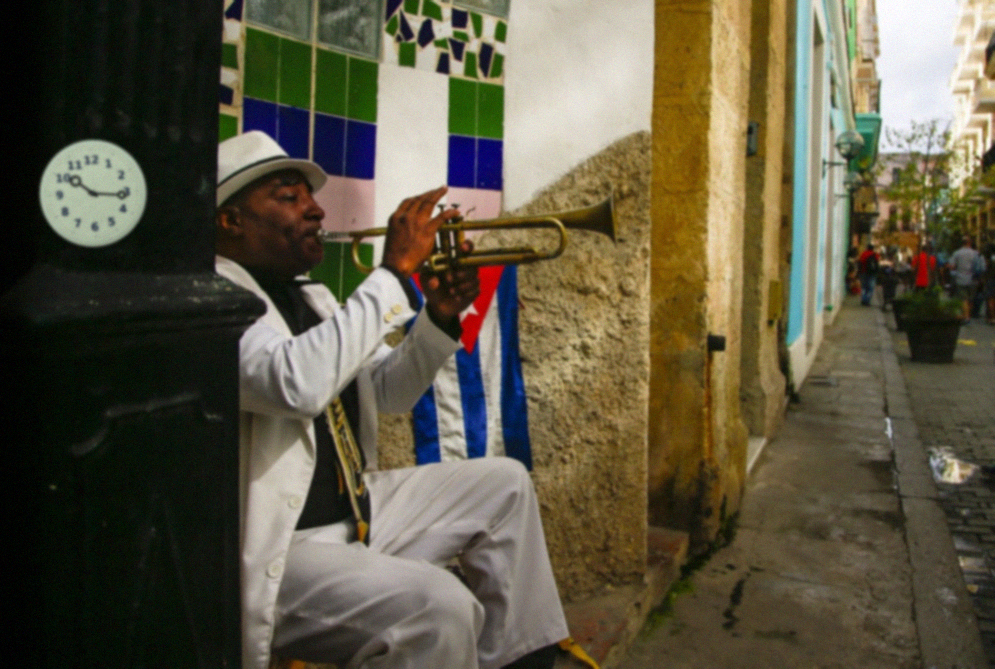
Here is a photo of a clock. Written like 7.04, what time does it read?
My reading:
10.16
